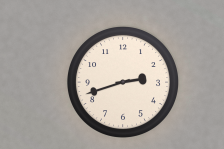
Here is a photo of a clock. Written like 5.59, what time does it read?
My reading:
2.42
